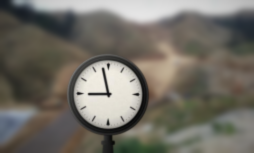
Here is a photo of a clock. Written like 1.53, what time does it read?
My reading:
8.58
